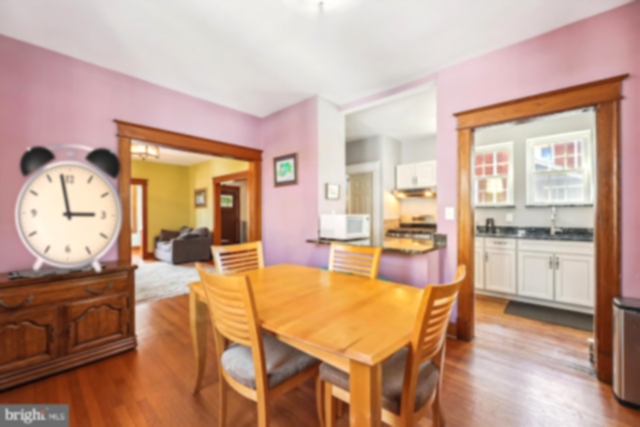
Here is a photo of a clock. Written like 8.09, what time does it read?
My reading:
2.58
